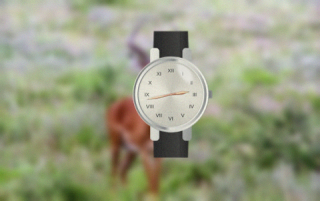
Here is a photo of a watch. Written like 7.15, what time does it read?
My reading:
2.43
